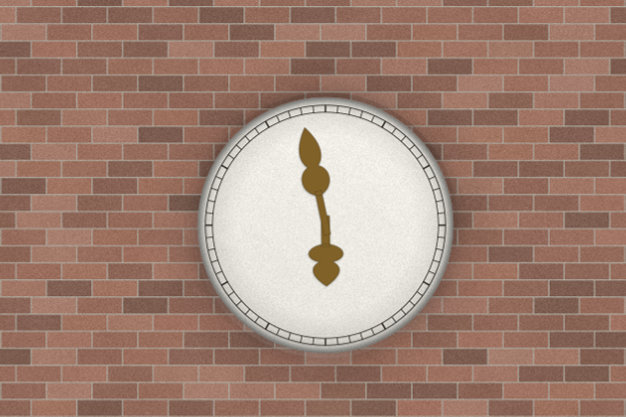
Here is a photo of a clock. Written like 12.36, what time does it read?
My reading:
5.58
